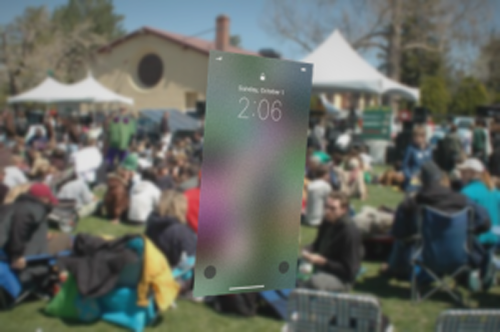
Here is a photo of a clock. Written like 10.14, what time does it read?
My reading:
2.06
